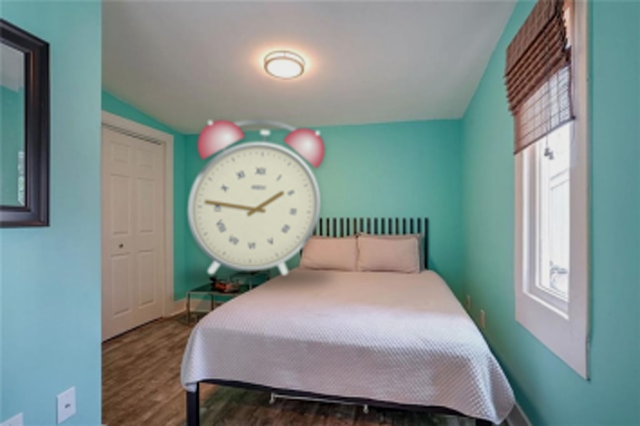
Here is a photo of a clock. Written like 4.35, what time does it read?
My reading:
1.46
